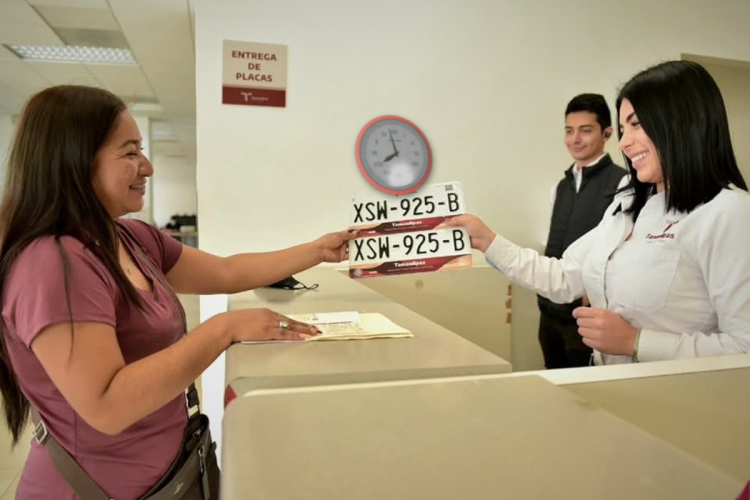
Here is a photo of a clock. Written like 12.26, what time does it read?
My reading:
7.58
